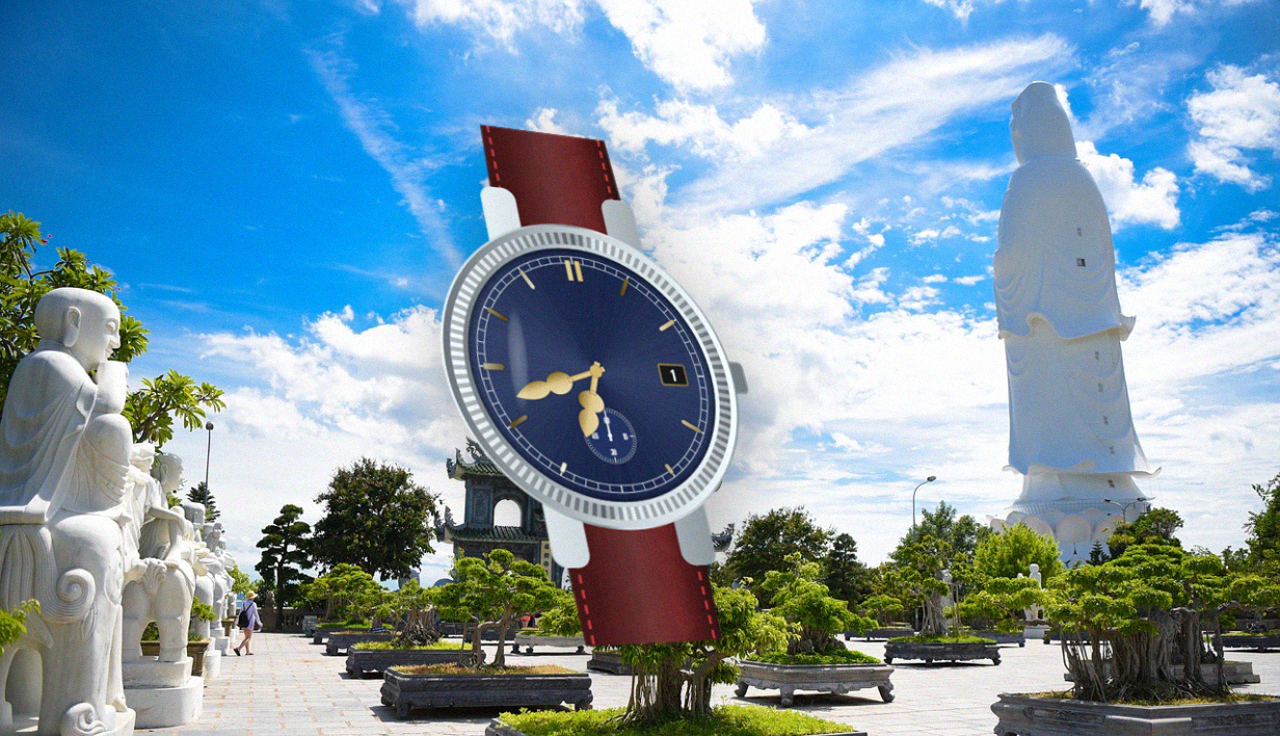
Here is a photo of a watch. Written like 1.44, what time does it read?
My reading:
6.42
